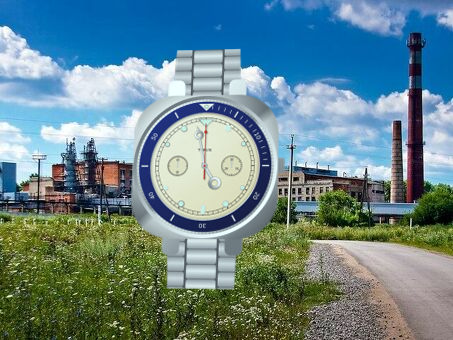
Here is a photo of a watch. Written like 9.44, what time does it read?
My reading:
4.58
